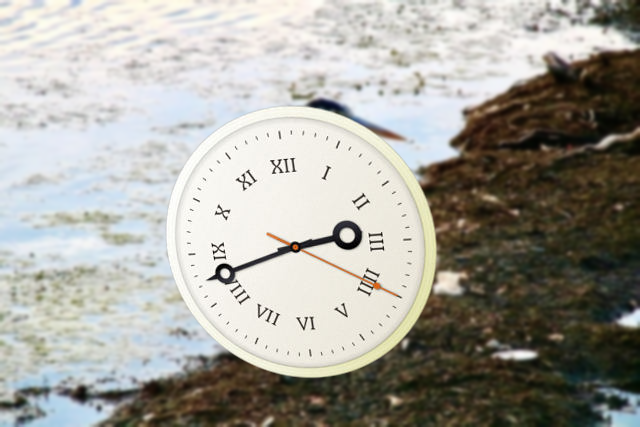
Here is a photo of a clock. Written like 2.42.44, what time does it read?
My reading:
2.42.20
